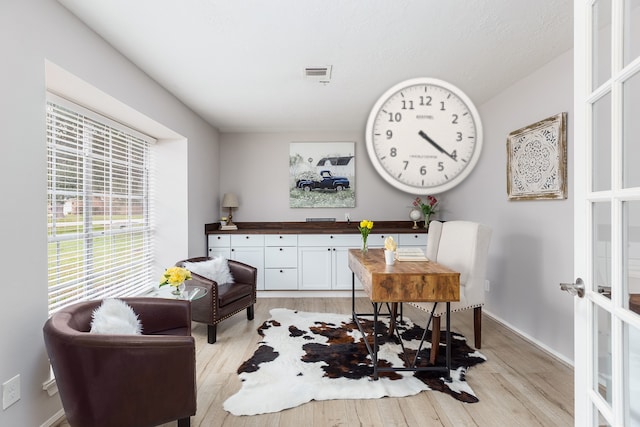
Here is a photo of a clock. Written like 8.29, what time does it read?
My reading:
4.21
